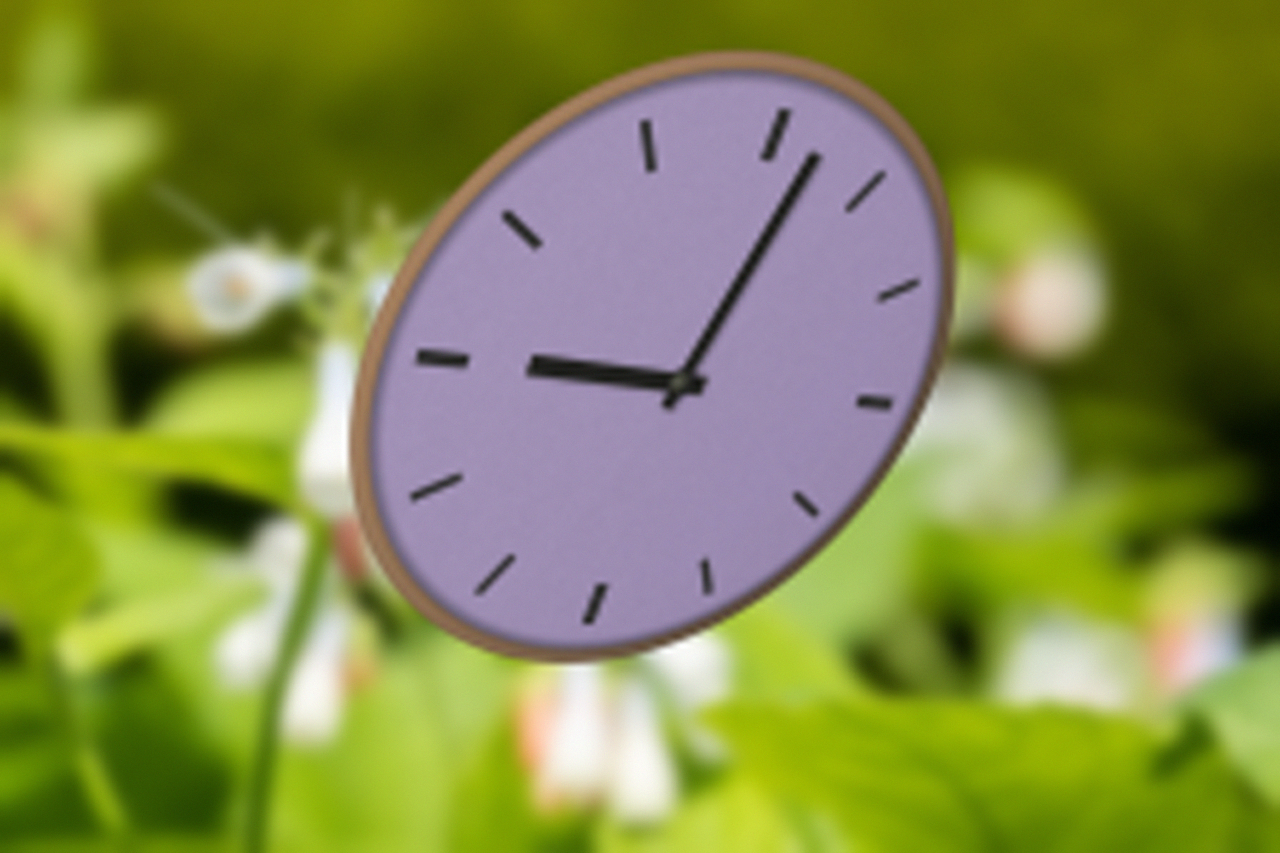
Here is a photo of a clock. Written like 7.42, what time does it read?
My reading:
9.02
